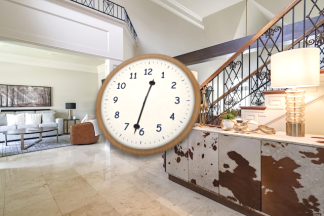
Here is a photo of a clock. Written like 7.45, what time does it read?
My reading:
12.32
